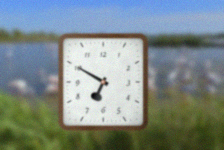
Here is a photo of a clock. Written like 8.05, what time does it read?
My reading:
6.50
